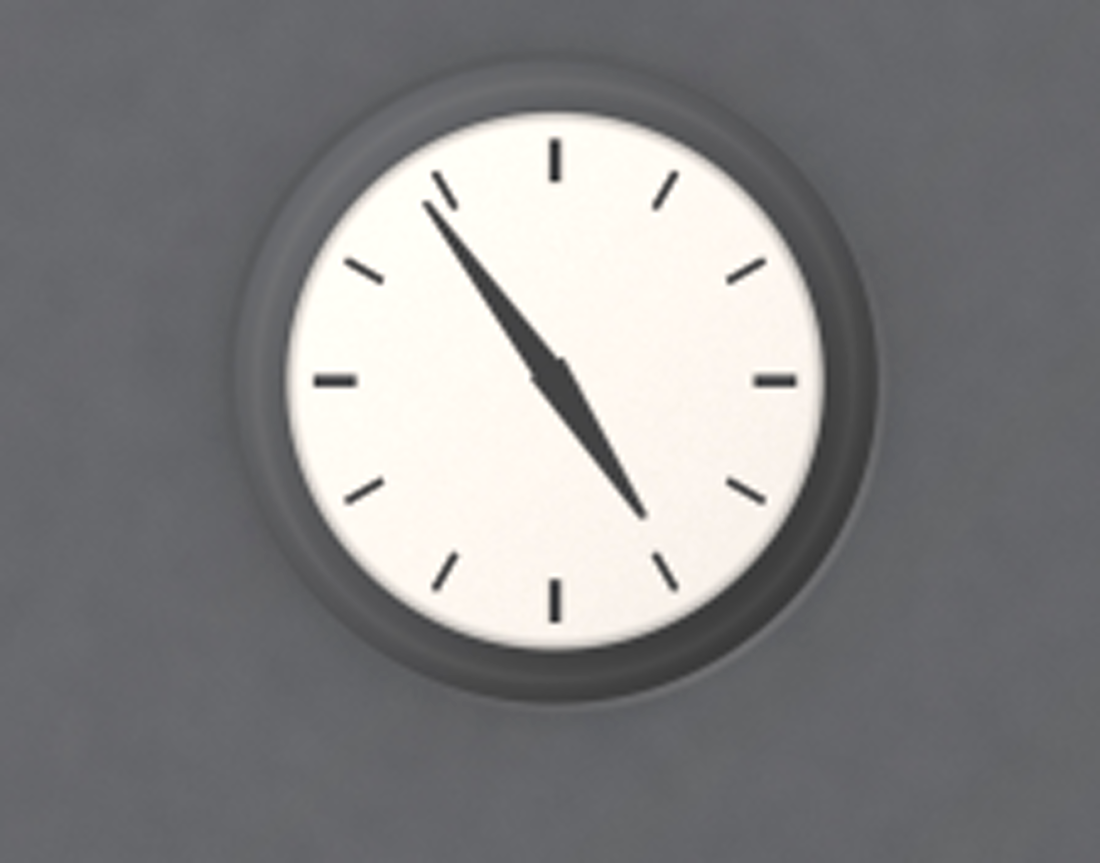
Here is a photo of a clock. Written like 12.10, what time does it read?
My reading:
4.54
